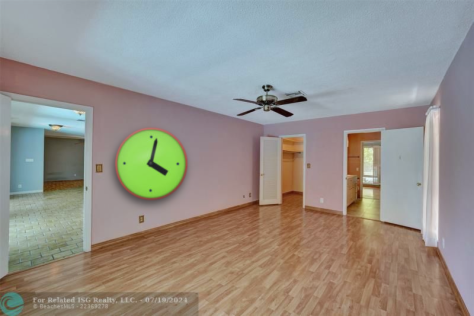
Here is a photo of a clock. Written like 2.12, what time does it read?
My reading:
4.02
